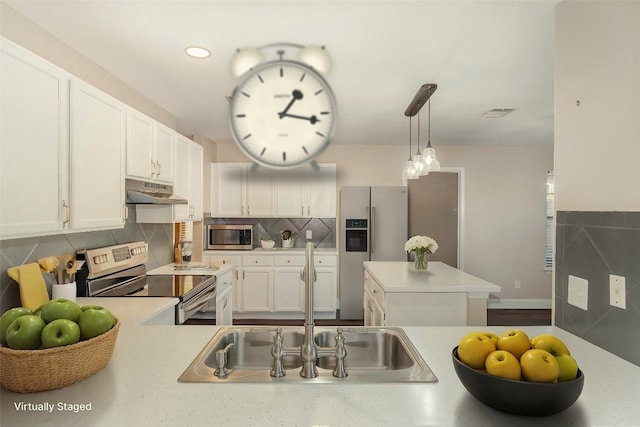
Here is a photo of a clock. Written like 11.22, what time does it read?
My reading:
1.17
